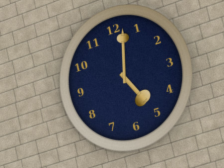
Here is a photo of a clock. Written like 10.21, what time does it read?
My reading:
5.02
